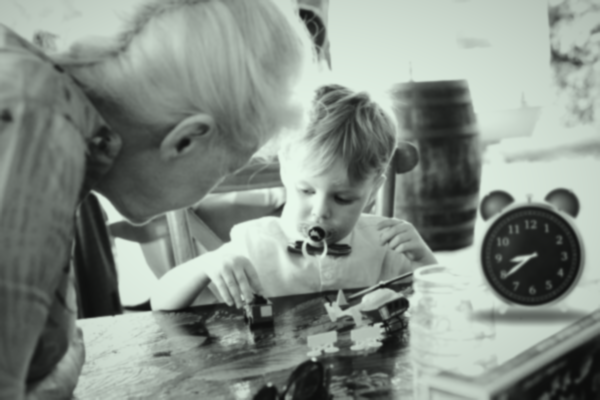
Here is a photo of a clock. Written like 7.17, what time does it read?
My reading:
8.39
